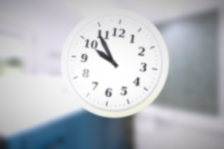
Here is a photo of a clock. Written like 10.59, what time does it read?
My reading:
9.54
